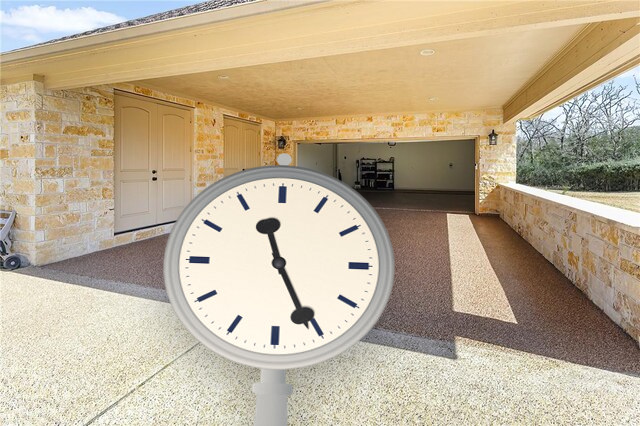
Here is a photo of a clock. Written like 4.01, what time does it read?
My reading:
11.26
